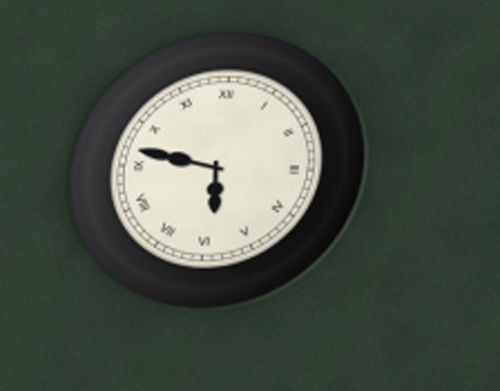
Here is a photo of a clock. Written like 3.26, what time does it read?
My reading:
5.47
